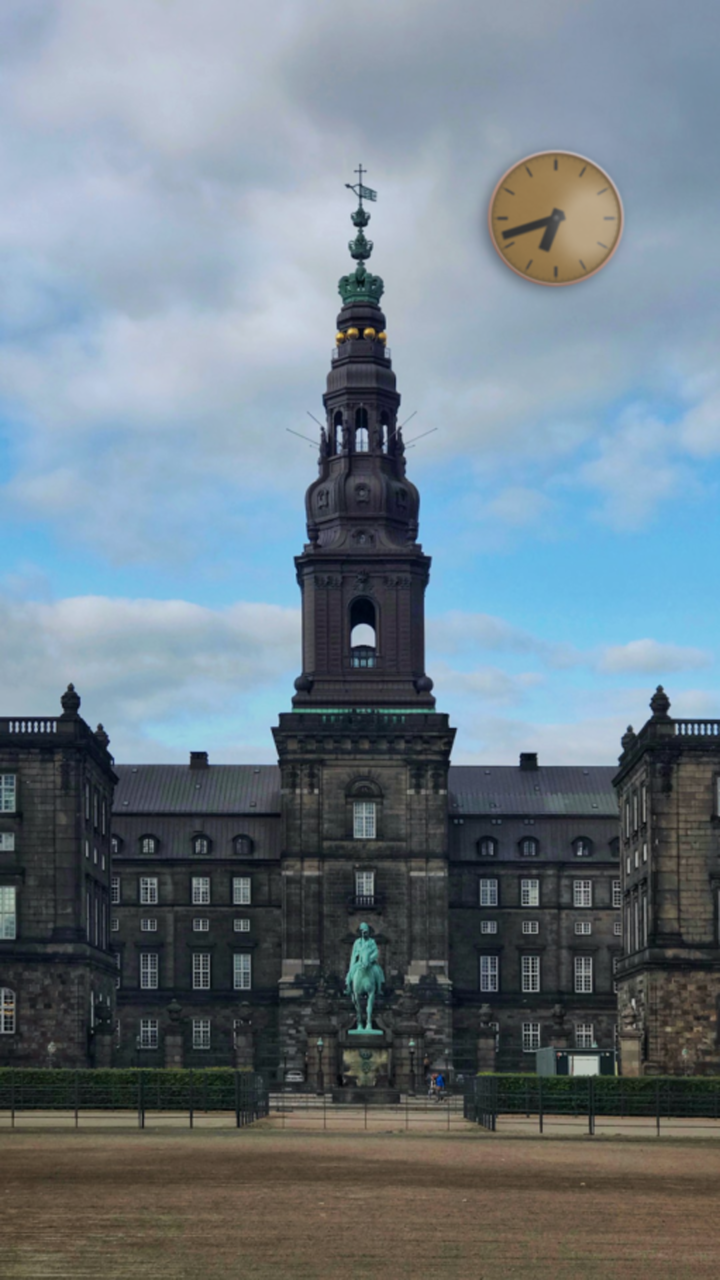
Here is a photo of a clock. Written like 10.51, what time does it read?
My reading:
6.42
